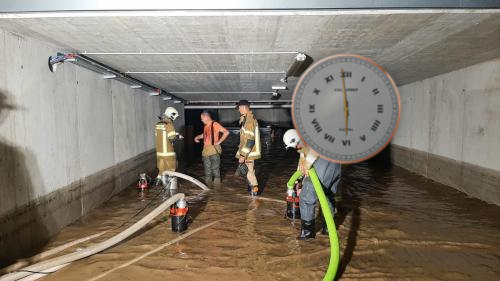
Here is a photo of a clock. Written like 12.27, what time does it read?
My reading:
5.59
